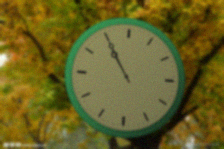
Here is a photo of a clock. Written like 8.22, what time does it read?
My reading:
10.55
